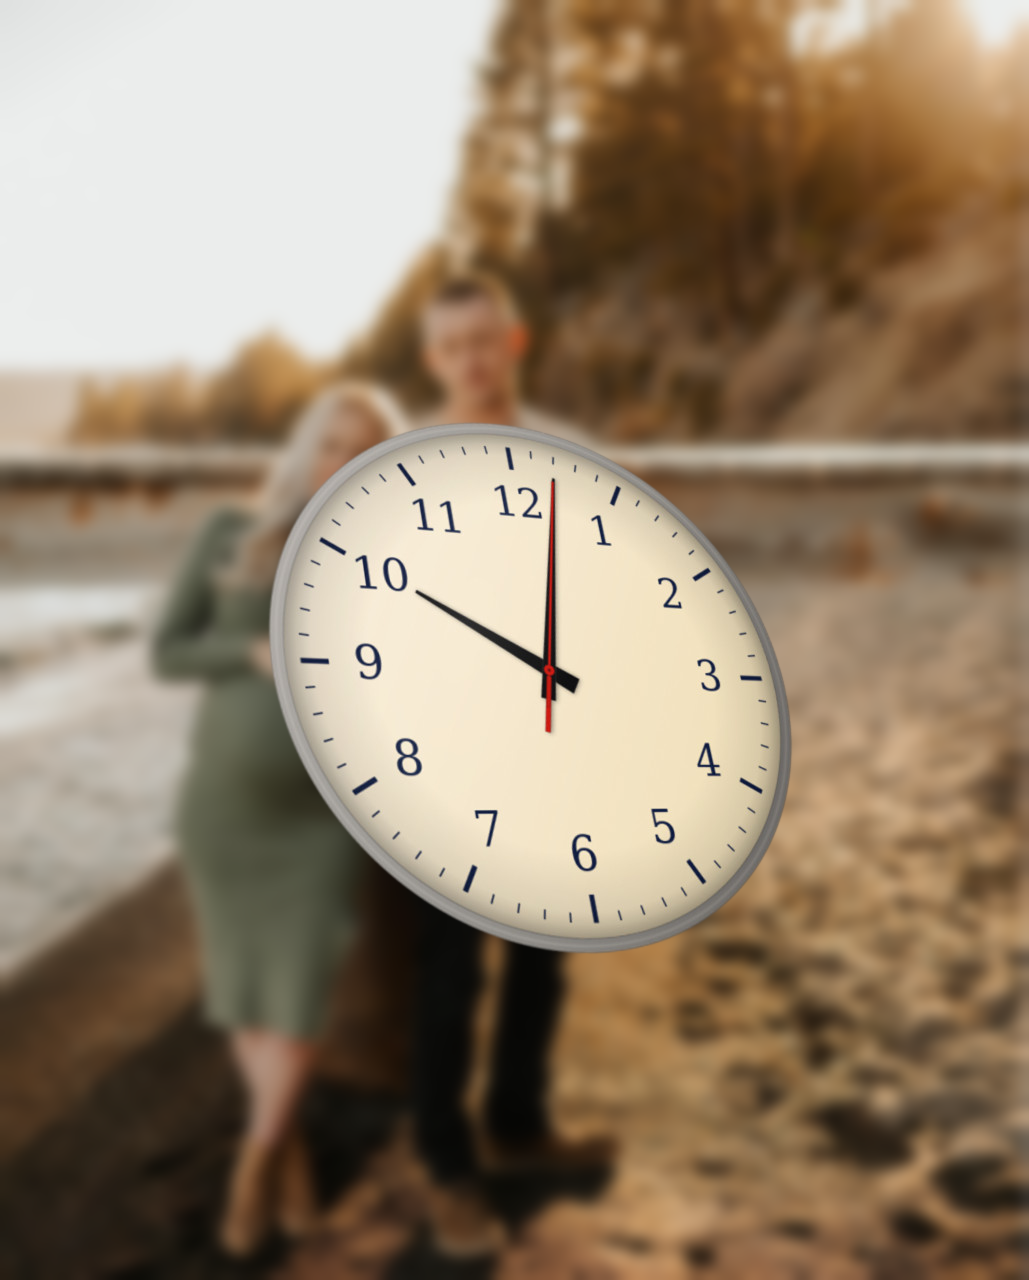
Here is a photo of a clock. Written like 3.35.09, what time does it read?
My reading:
10.02.02
